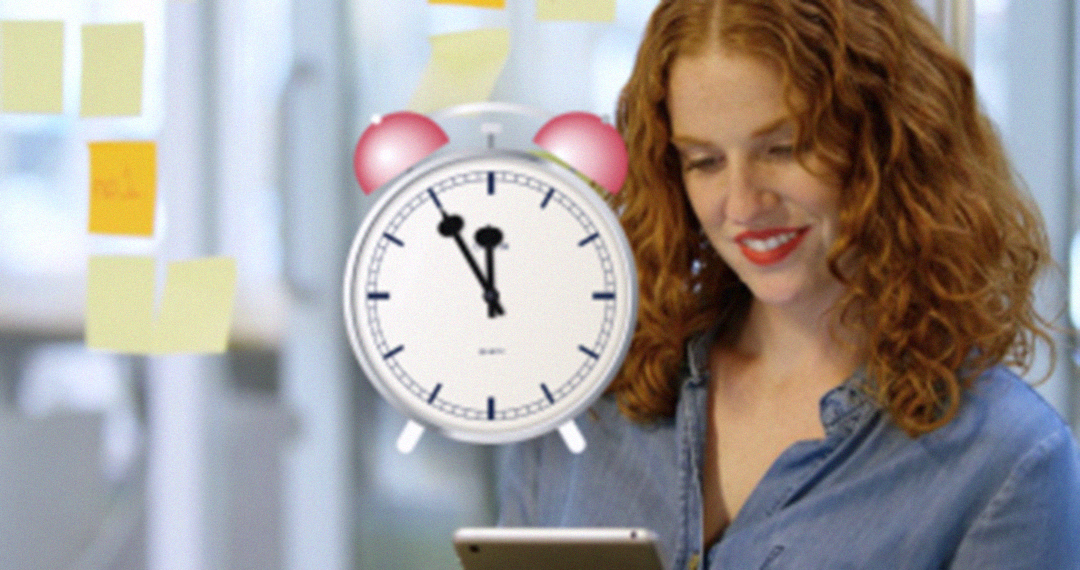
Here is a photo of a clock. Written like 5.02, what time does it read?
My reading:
11.55
